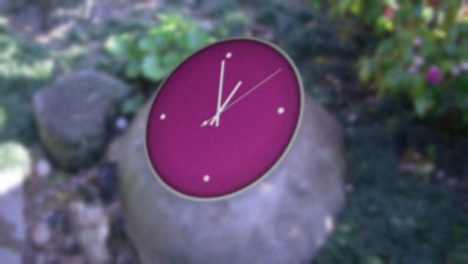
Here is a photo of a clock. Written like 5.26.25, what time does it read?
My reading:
12.59.09
